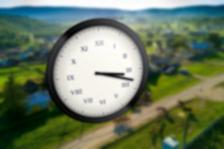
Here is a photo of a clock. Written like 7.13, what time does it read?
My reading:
3.18
